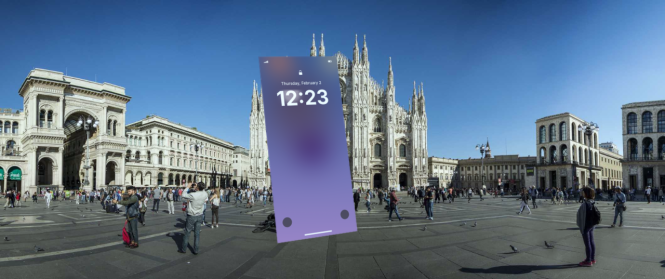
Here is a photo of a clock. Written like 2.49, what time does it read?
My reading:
12.23
